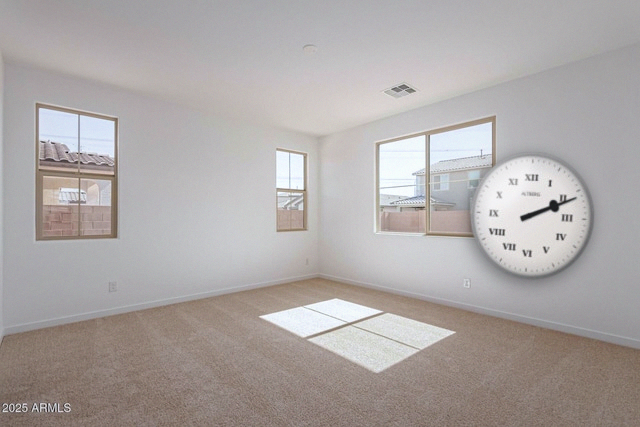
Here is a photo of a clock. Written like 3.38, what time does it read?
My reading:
2.11
